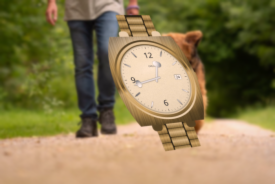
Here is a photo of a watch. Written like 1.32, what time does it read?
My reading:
12.43
